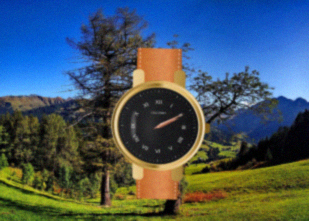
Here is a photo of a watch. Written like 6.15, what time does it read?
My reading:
2.10
